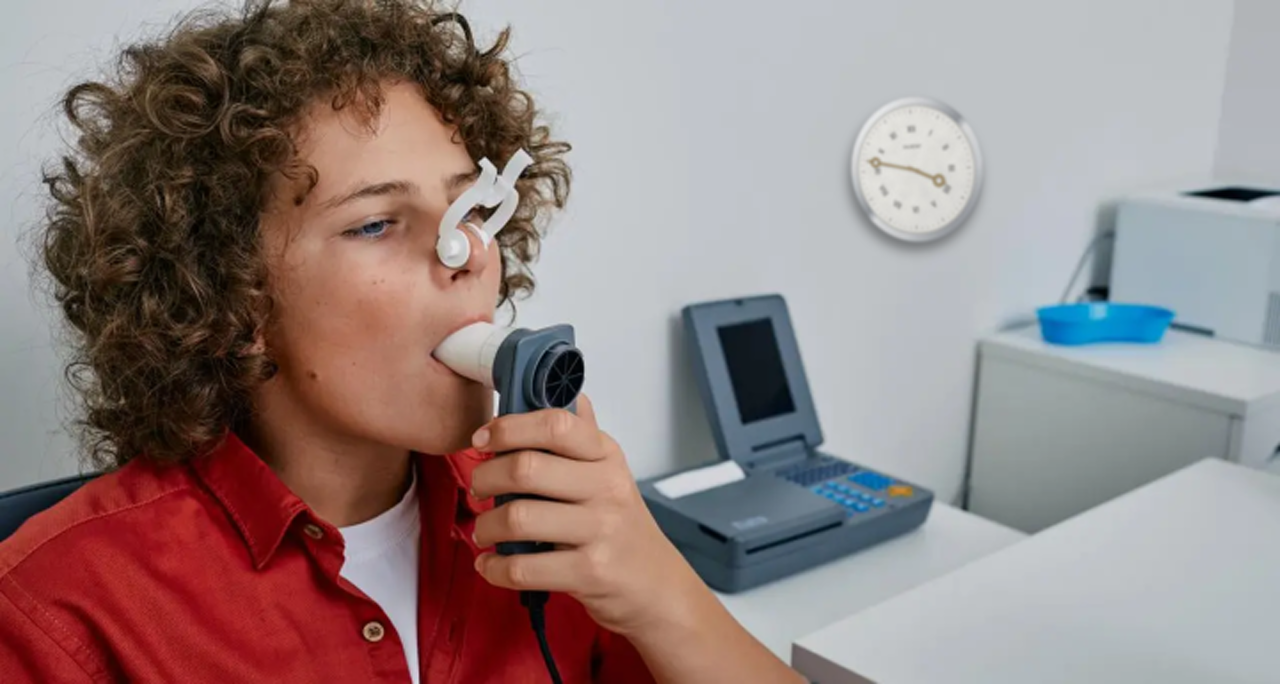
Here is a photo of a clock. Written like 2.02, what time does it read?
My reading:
3.47
